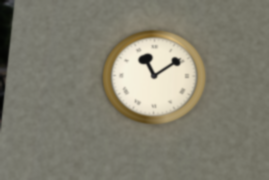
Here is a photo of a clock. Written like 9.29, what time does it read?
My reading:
11.09
